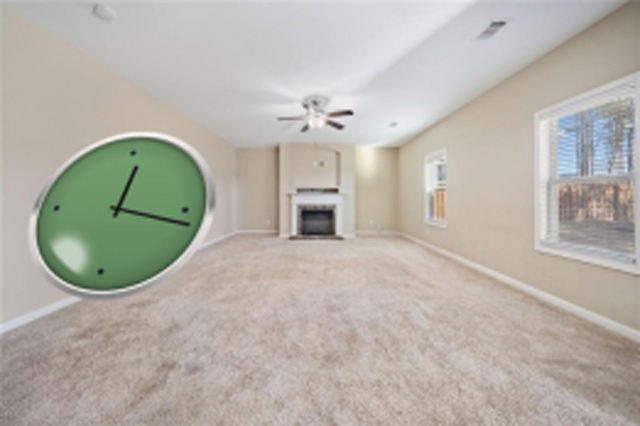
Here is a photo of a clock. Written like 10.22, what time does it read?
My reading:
12.17
